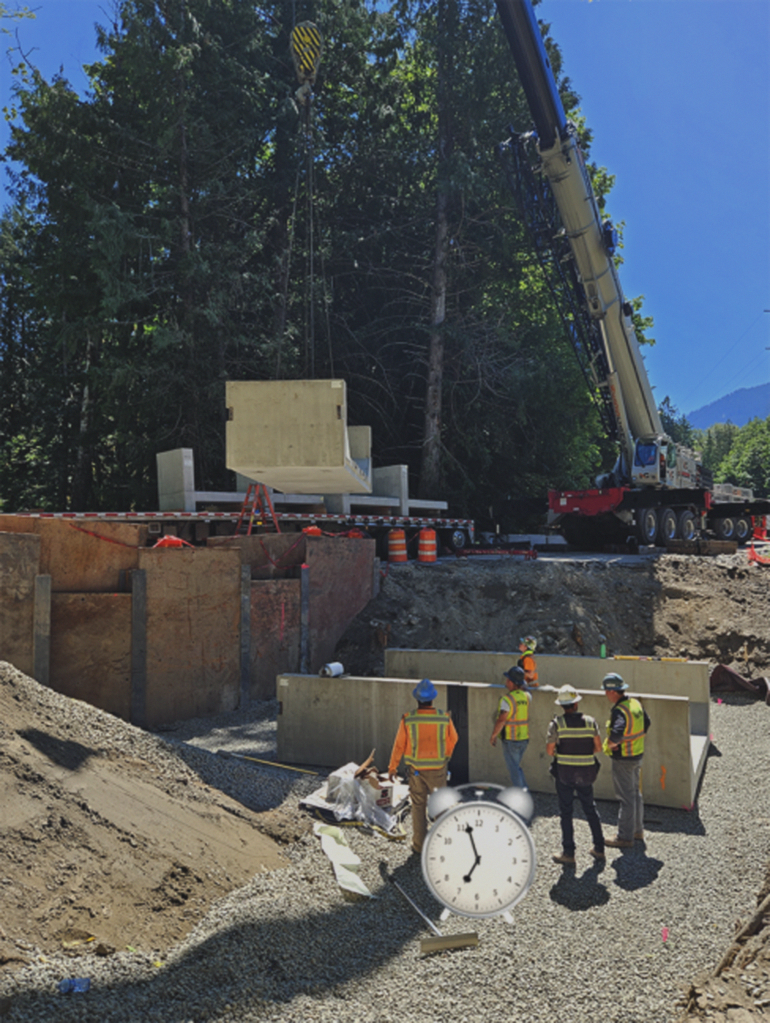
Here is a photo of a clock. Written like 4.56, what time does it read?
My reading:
6.57
